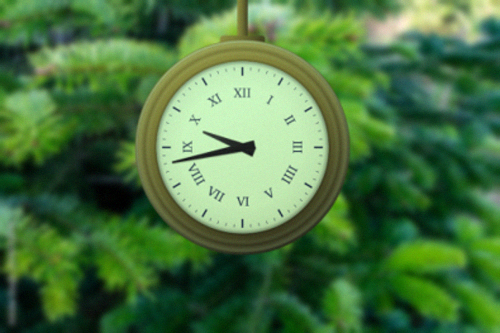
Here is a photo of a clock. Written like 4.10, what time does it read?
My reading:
9.43
